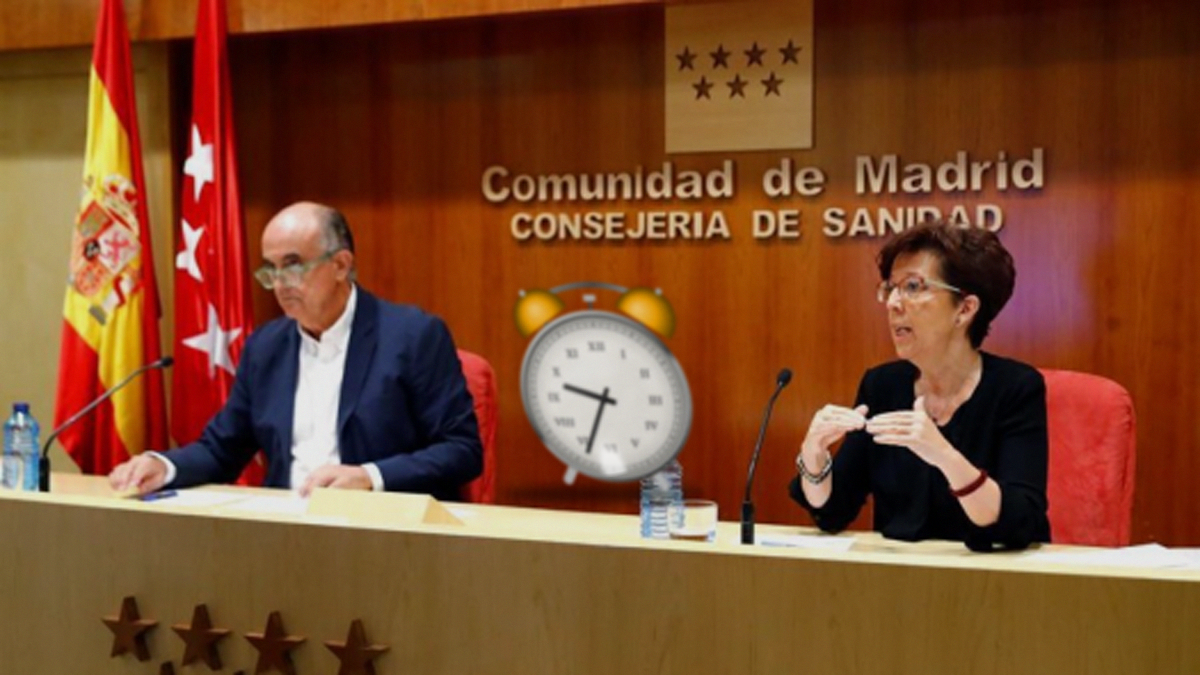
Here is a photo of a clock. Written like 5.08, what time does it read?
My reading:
9.34
